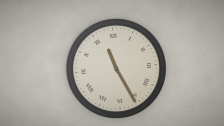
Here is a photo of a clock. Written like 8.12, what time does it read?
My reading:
11.26
